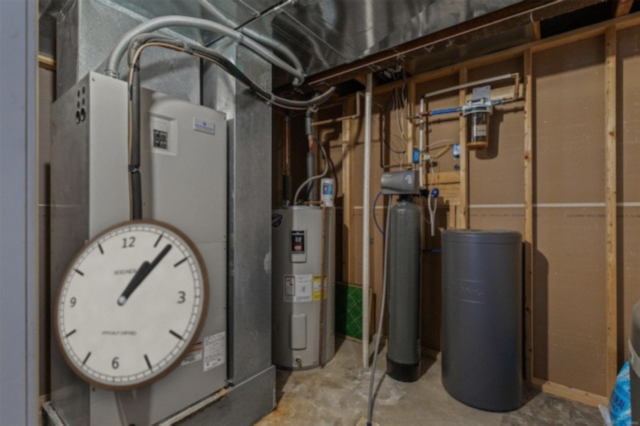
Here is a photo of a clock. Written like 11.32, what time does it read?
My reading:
1.07
